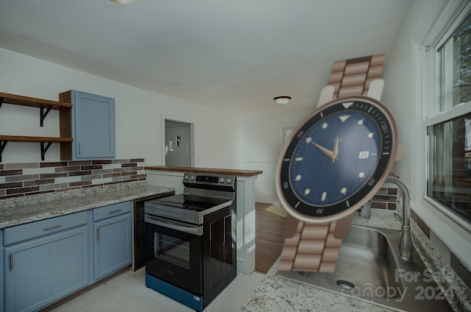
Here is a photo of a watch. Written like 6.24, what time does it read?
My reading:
11.50
